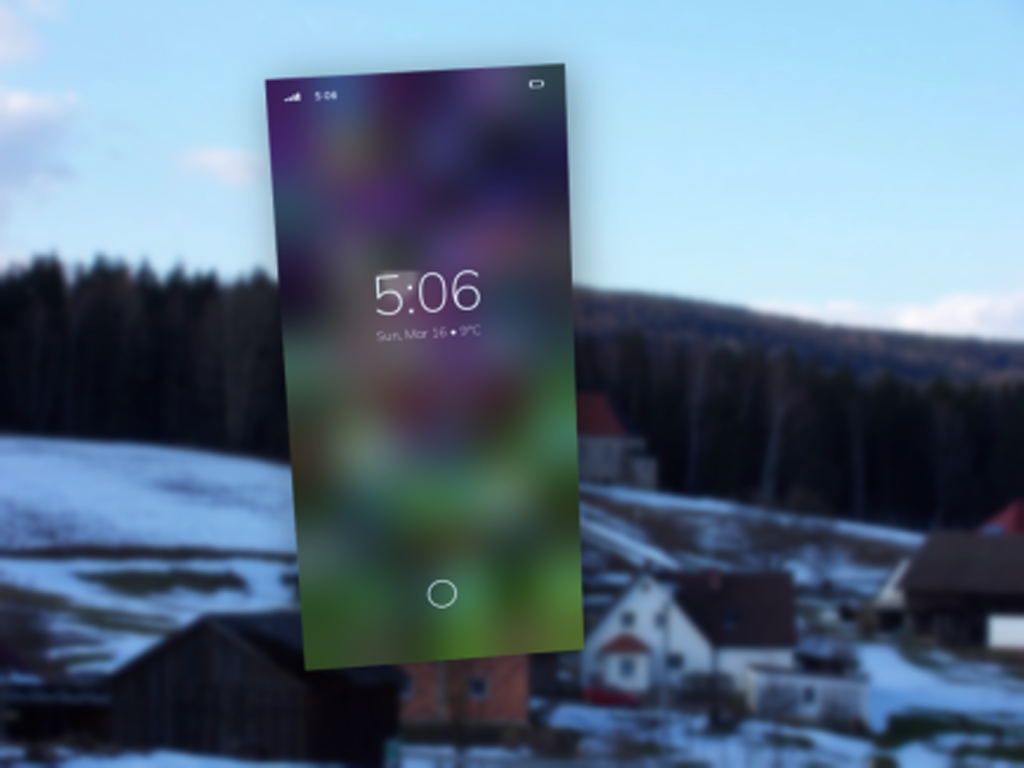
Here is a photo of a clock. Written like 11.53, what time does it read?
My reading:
5.06
